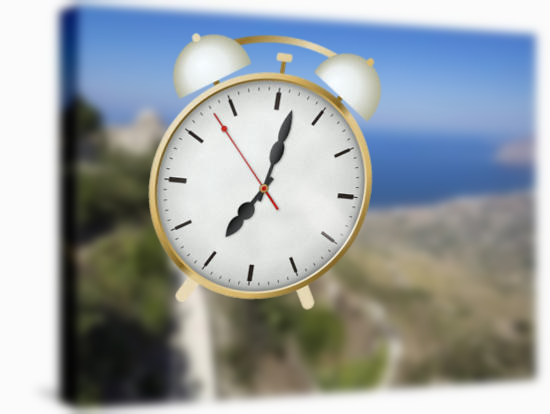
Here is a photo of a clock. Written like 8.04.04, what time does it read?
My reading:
7.01.53
